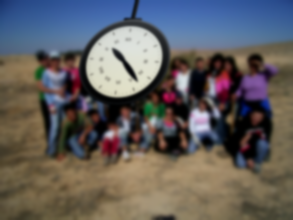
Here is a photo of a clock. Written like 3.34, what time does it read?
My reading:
10.23
